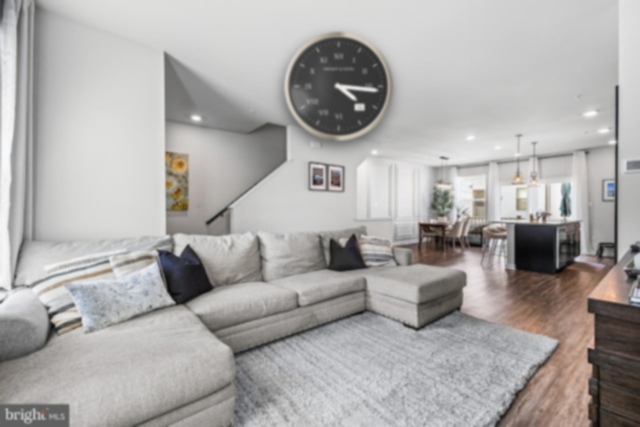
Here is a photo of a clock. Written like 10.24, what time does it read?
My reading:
4.16
